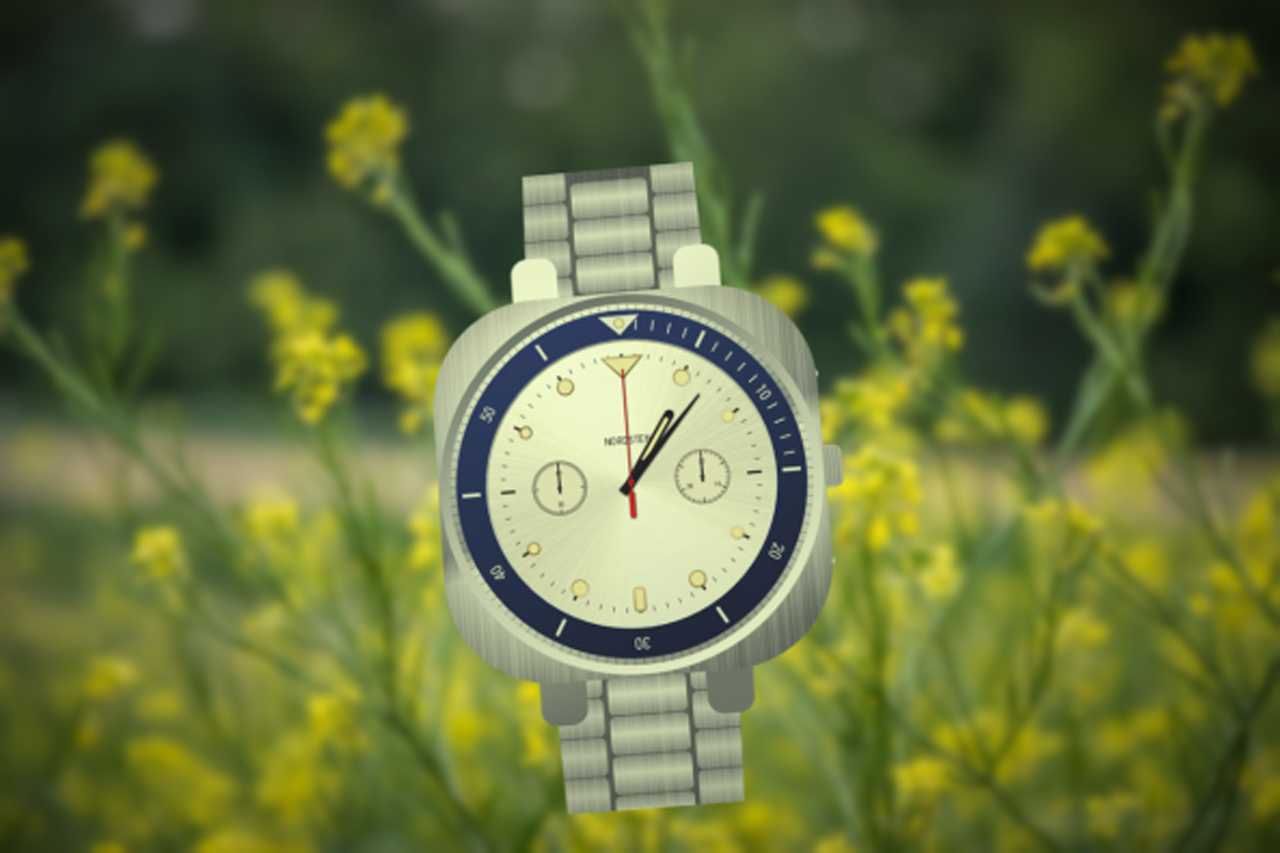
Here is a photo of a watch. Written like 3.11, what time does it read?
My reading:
1.07
